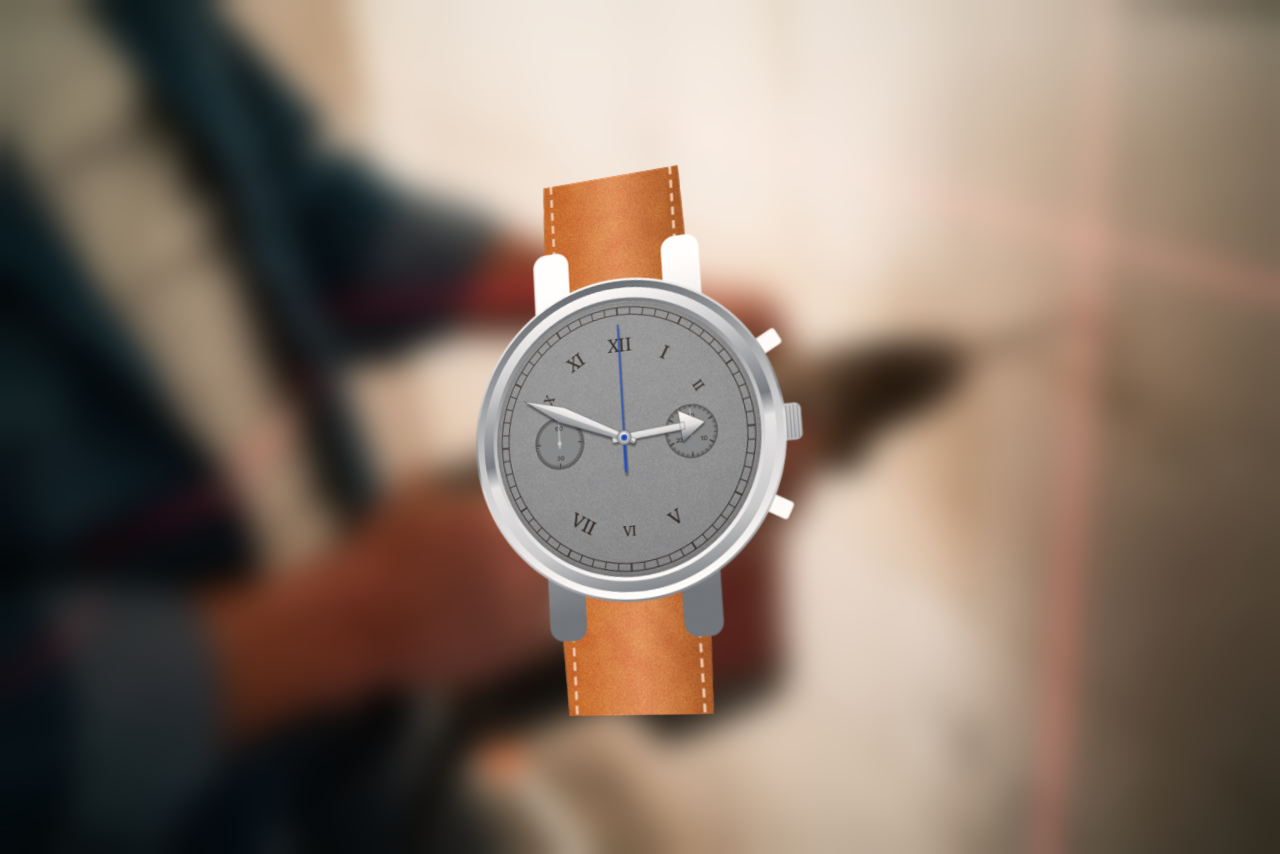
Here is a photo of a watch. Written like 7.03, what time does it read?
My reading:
2.49
